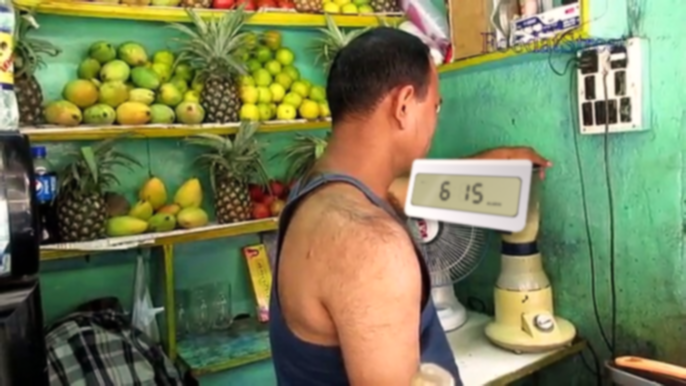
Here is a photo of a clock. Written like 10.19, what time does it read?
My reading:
6.15
